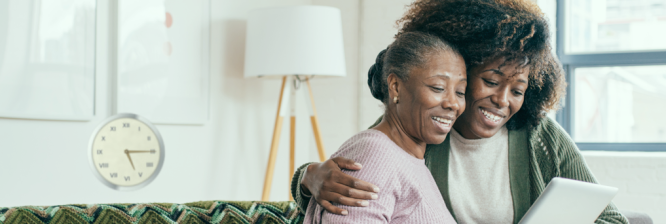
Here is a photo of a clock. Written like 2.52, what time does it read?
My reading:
5.15
